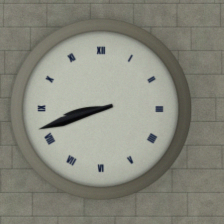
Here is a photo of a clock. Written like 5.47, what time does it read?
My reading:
8.42
